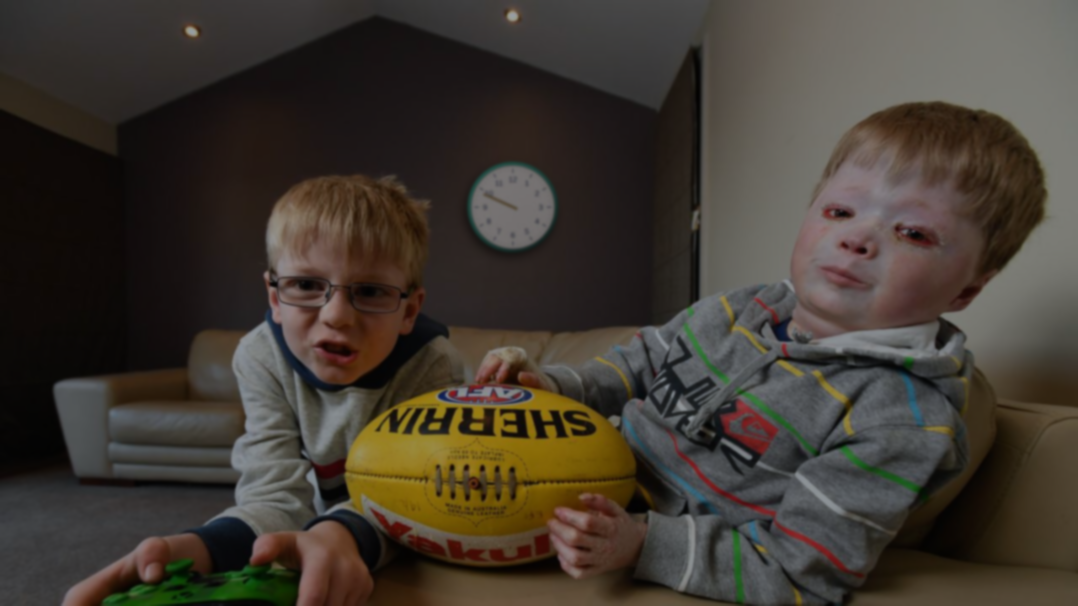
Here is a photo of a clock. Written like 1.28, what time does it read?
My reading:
9.49
